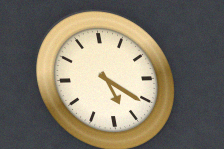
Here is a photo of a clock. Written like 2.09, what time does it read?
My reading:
5.21
